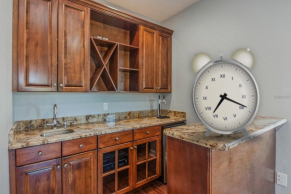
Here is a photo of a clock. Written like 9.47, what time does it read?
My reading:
7.19
